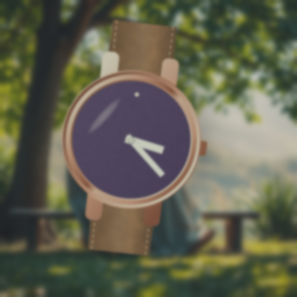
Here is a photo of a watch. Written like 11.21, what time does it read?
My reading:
3.22
